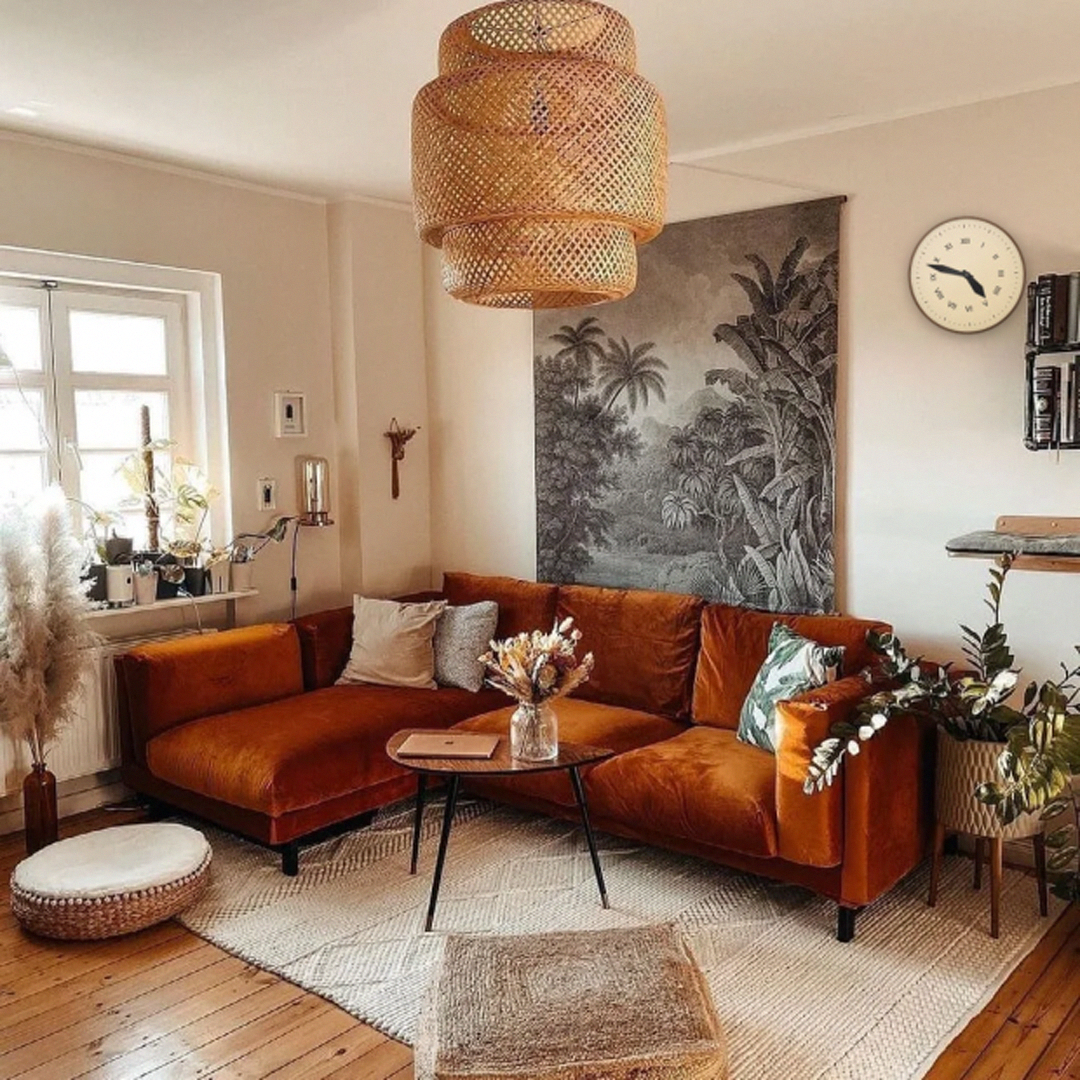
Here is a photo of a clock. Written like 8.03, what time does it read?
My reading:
4.48
